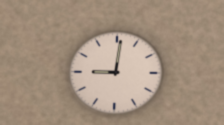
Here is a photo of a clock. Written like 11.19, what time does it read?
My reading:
9.01
